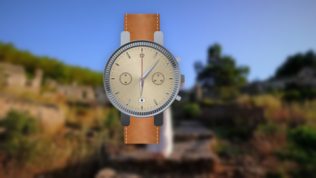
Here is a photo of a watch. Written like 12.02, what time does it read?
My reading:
6.07
